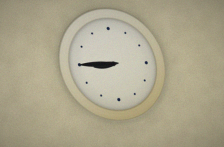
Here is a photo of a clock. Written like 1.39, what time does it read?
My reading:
8.45
